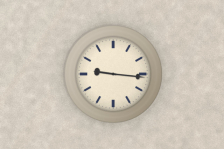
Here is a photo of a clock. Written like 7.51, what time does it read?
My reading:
9.16
